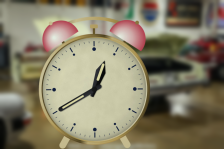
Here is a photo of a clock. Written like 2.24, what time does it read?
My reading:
12.40
